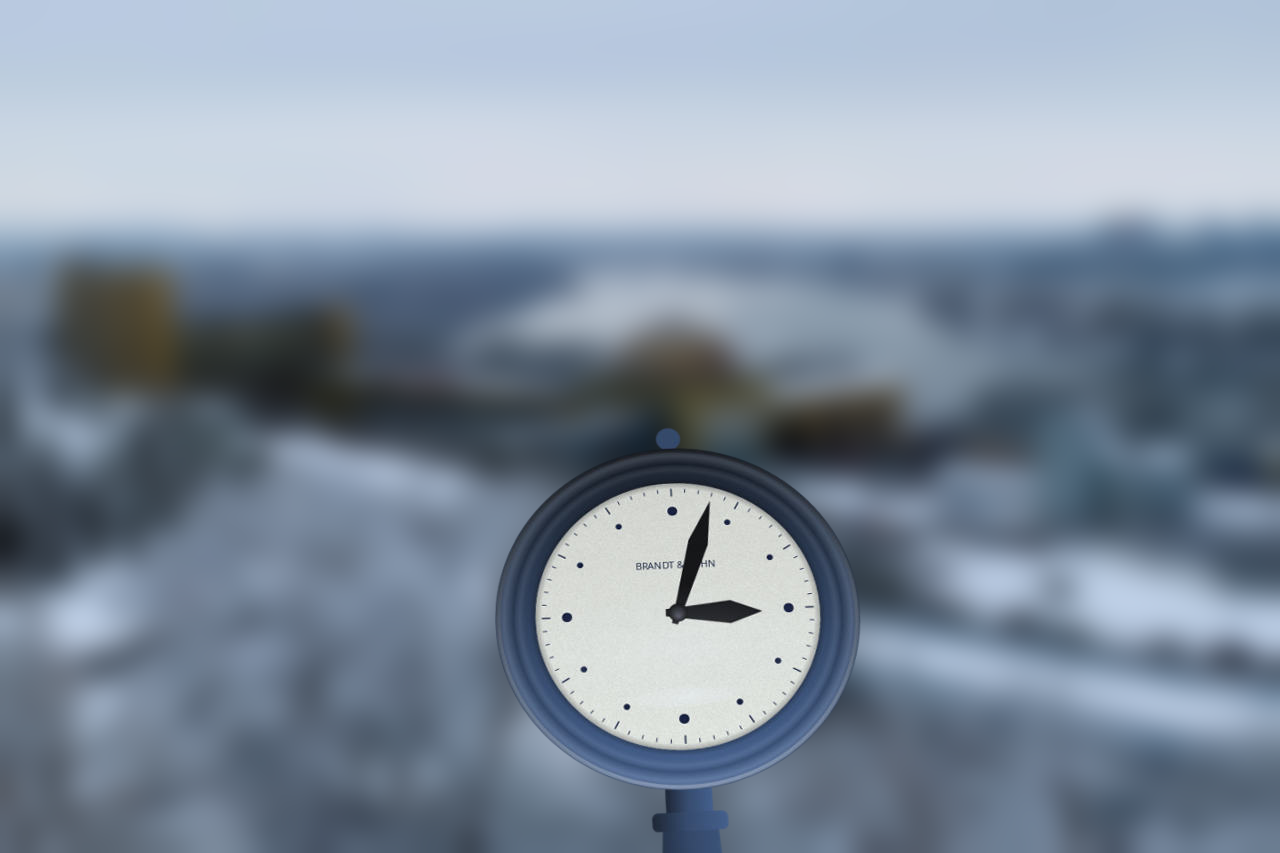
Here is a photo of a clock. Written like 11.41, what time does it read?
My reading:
3.03
